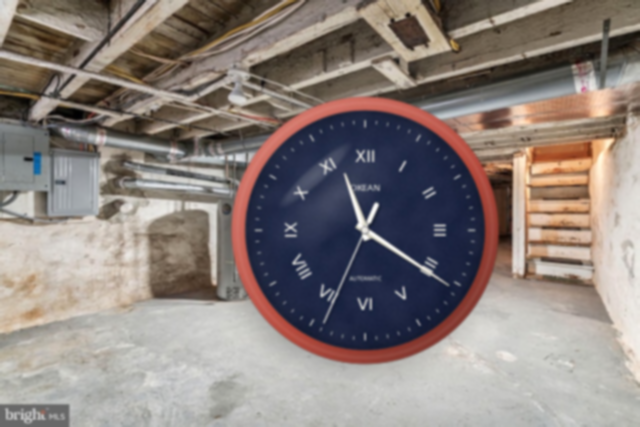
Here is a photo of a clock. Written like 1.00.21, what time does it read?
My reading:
11.20.34
